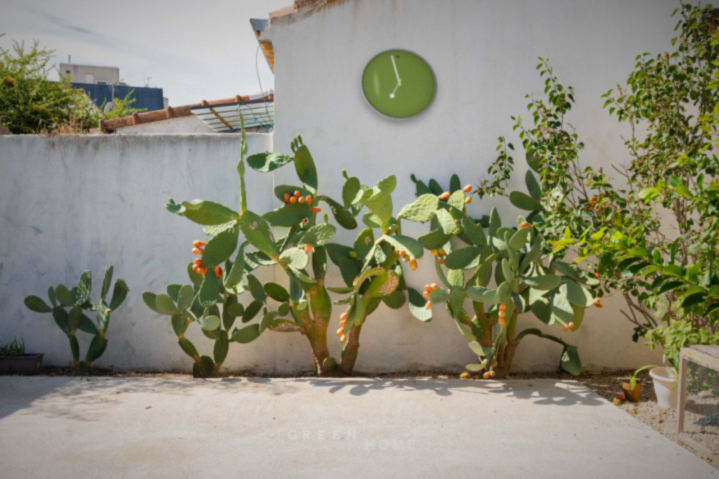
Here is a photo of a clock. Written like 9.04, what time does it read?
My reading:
6.58
